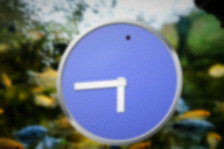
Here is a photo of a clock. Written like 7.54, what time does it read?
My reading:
5.43
